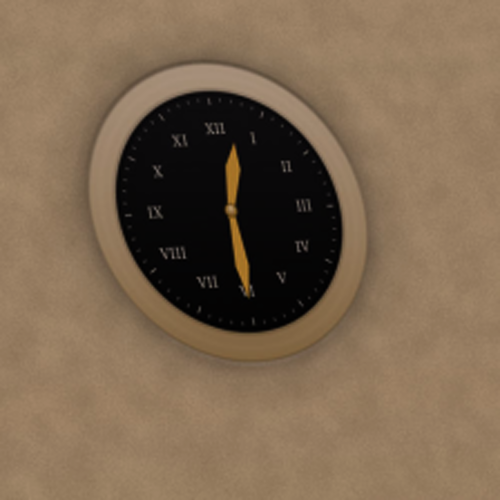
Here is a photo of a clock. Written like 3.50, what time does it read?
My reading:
12.30
